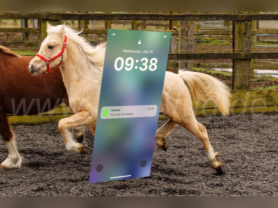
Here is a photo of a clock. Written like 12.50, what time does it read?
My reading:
9.38
